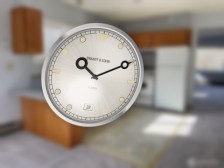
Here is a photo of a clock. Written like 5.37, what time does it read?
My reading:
10.10
